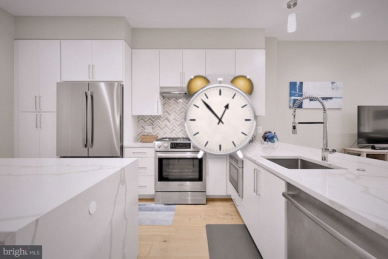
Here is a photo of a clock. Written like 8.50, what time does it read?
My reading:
12.53
